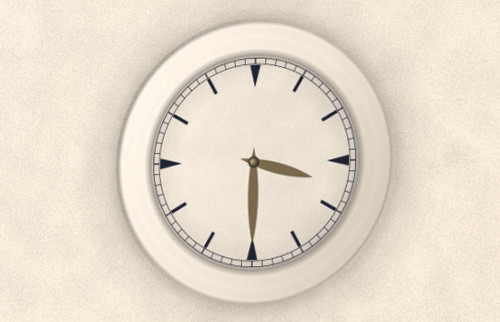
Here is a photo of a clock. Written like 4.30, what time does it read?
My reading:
3.30
